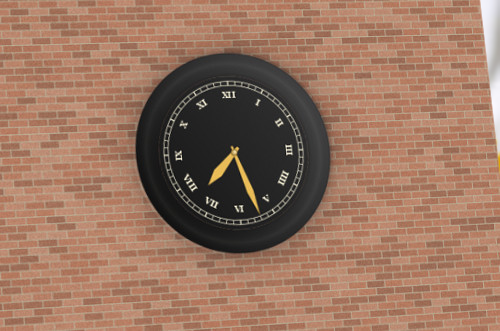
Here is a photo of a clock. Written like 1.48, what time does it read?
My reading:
7.27
